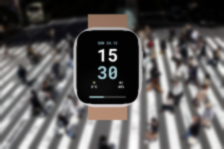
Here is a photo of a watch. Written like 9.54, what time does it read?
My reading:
15.30
